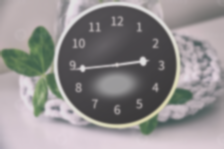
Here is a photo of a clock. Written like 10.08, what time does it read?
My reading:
2.44
